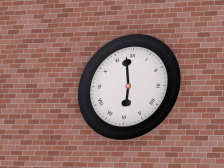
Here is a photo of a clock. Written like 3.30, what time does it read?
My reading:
5.58
